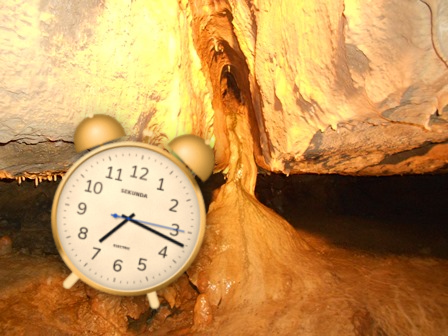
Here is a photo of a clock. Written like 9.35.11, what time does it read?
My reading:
7.17.15
